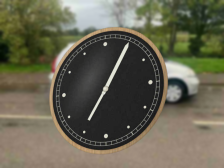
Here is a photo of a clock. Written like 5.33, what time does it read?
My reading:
7.05
